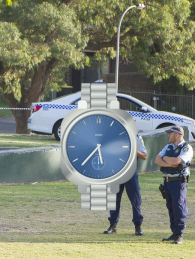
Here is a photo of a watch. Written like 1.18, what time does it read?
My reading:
5.37
